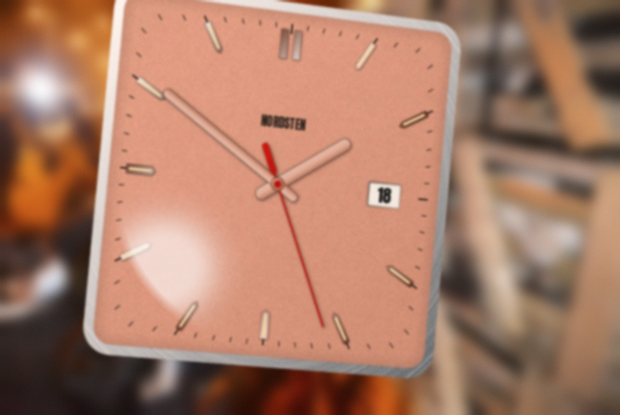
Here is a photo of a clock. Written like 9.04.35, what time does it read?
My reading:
1.50.26
